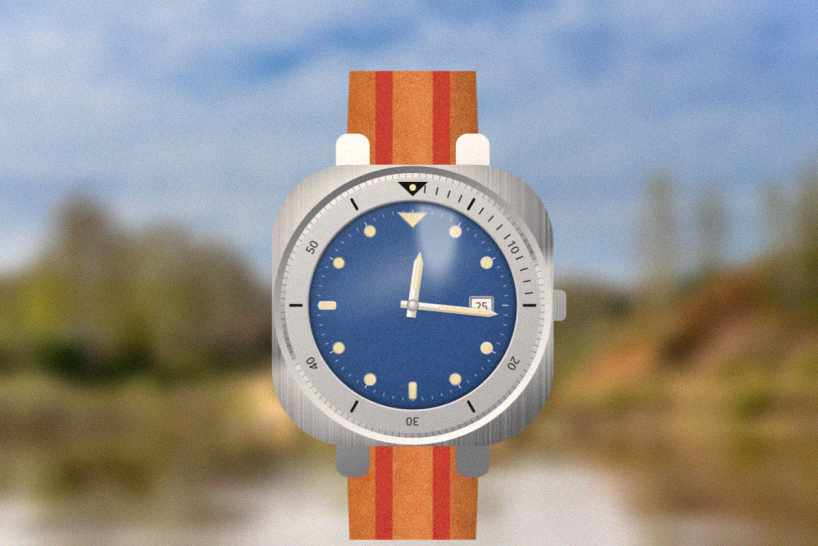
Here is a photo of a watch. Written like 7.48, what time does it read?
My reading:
12.16
